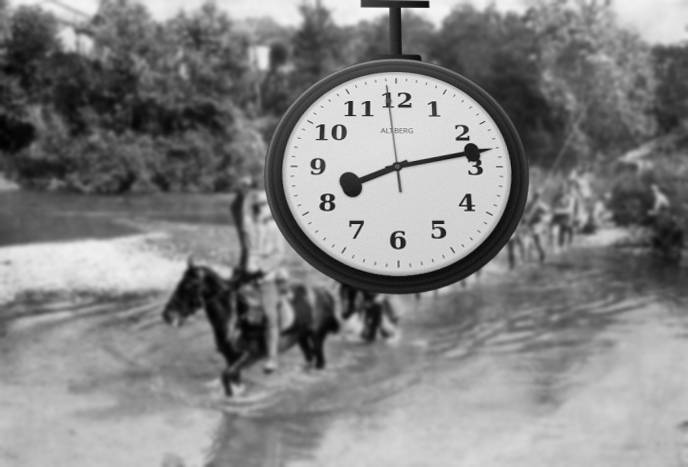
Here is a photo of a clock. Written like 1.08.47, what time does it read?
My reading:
8.12.59
